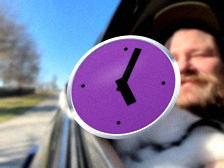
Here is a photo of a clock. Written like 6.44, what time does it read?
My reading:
5.03
